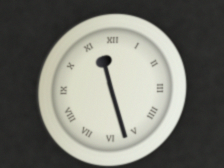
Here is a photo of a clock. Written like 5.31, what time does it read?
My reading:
11.27
